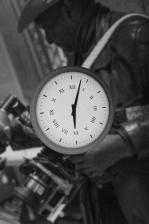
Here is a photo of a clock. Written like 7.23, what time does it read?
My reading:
6.03
